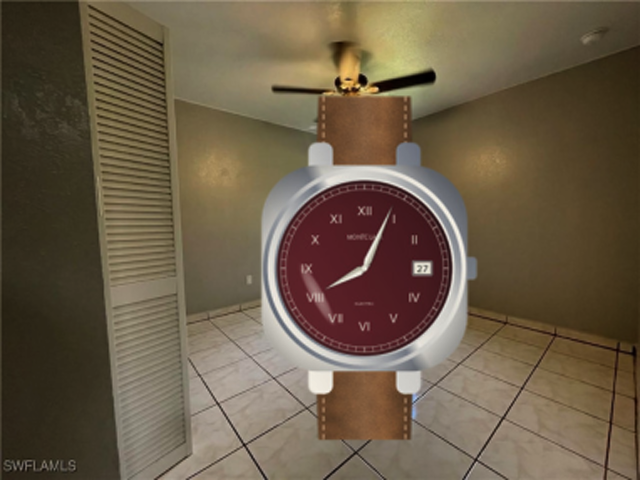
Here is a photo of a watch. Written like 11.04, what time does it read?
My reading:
8.04
